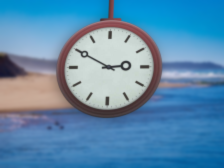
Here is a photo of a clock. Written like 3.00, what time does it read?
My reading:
2.50
